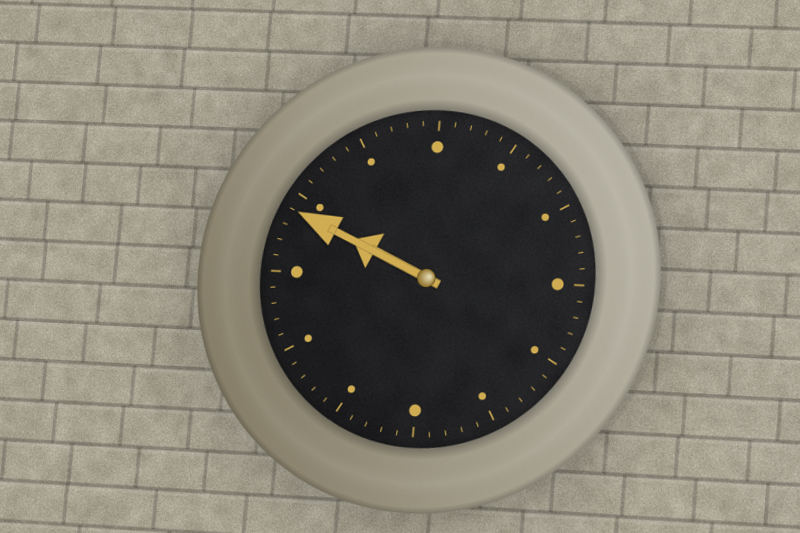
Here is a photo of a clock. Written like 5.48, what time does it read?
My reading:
9.49
